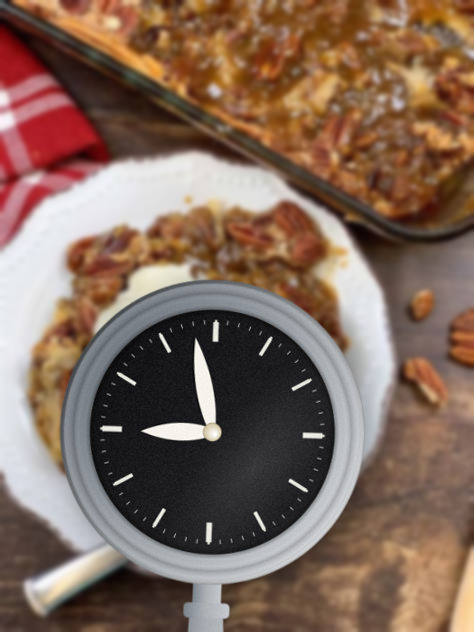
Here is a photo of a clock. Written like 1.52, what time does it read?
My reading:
8.58
